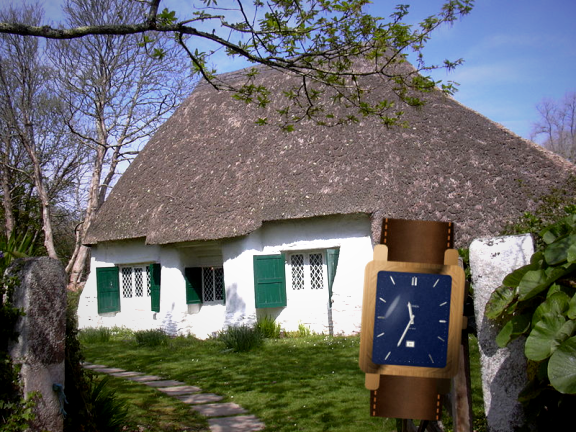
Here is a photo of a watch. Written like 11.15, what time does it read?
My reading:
11.34
